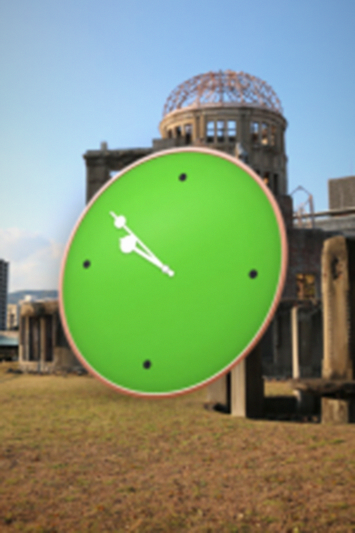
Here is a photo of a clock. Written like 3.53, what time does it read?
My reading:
9.51
